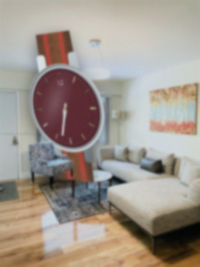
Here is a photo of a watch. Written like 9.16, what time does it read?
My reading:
6.33
